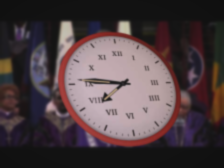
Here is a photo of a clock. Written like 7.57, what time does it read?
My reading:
7.46
